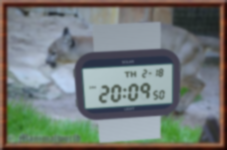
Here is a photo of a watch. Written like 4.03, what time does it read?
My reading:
20.09
